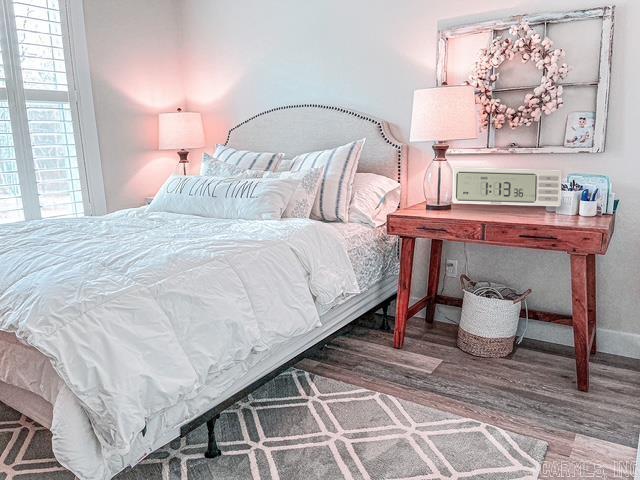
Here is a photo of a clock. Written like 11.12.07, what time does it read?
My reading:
1.13.36
